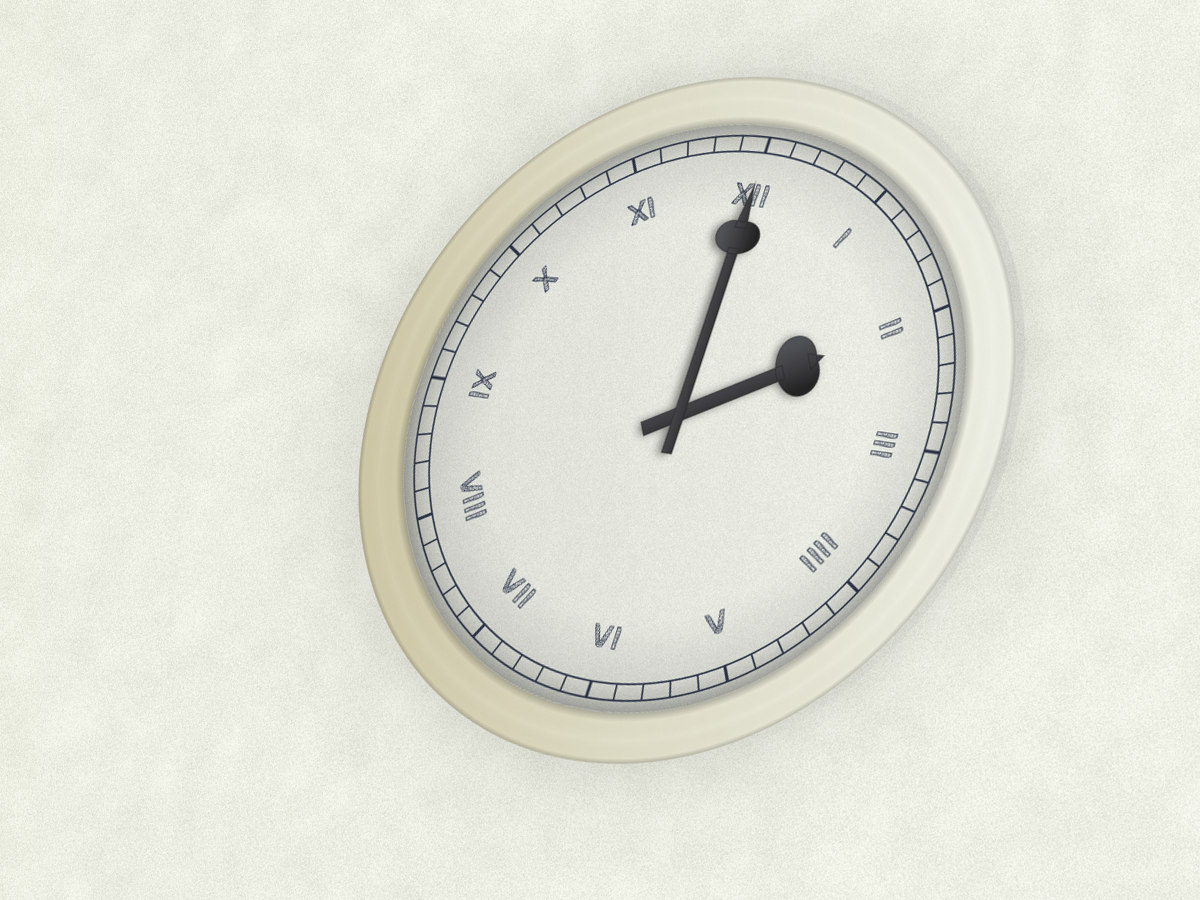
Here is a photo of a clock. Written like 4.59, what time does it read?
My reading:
2.00
